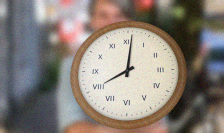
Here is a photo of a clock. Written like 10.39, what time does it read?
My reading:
8.01
